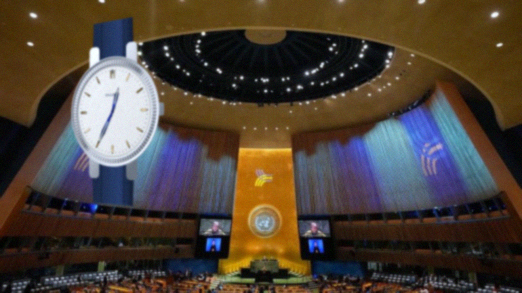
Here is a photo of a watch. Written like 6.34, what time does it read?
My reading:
12.35
